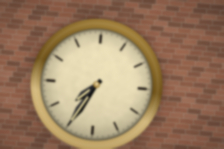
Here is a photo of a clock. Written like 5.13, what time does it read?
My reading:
7.35
